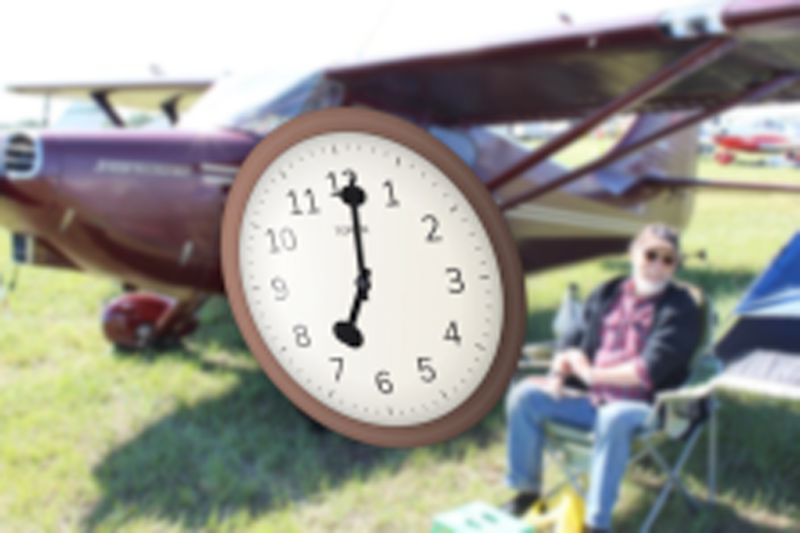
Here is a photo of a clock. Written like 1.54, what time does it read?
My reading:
7.01
